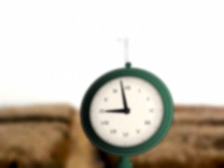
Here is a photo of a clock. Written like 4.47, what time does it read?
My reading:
8.58
